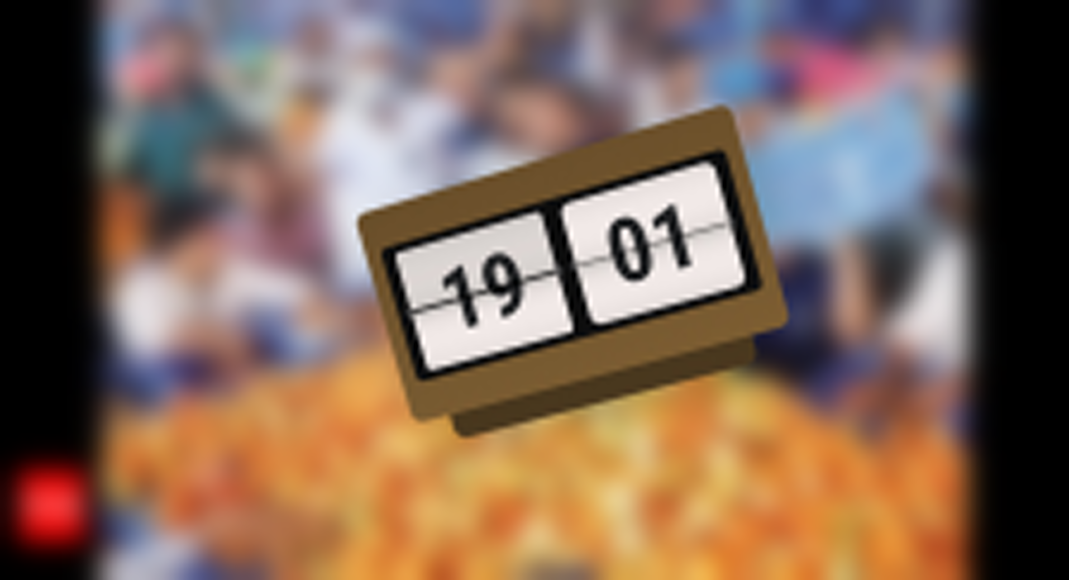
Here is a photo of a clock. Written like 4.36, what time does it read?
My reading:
19.01
